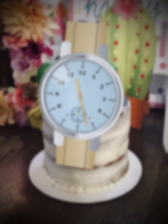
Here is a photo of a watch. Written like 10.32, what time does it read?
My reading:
11.27
